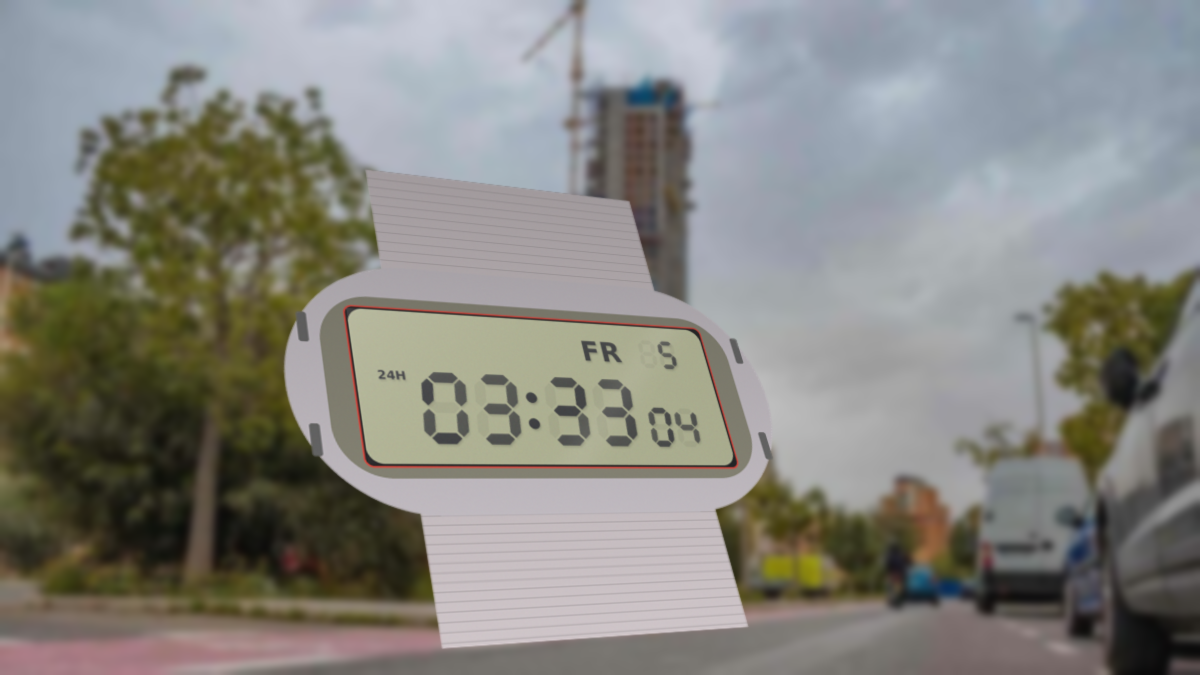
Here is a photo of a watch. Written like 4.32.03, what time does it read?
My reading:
3.33.04
